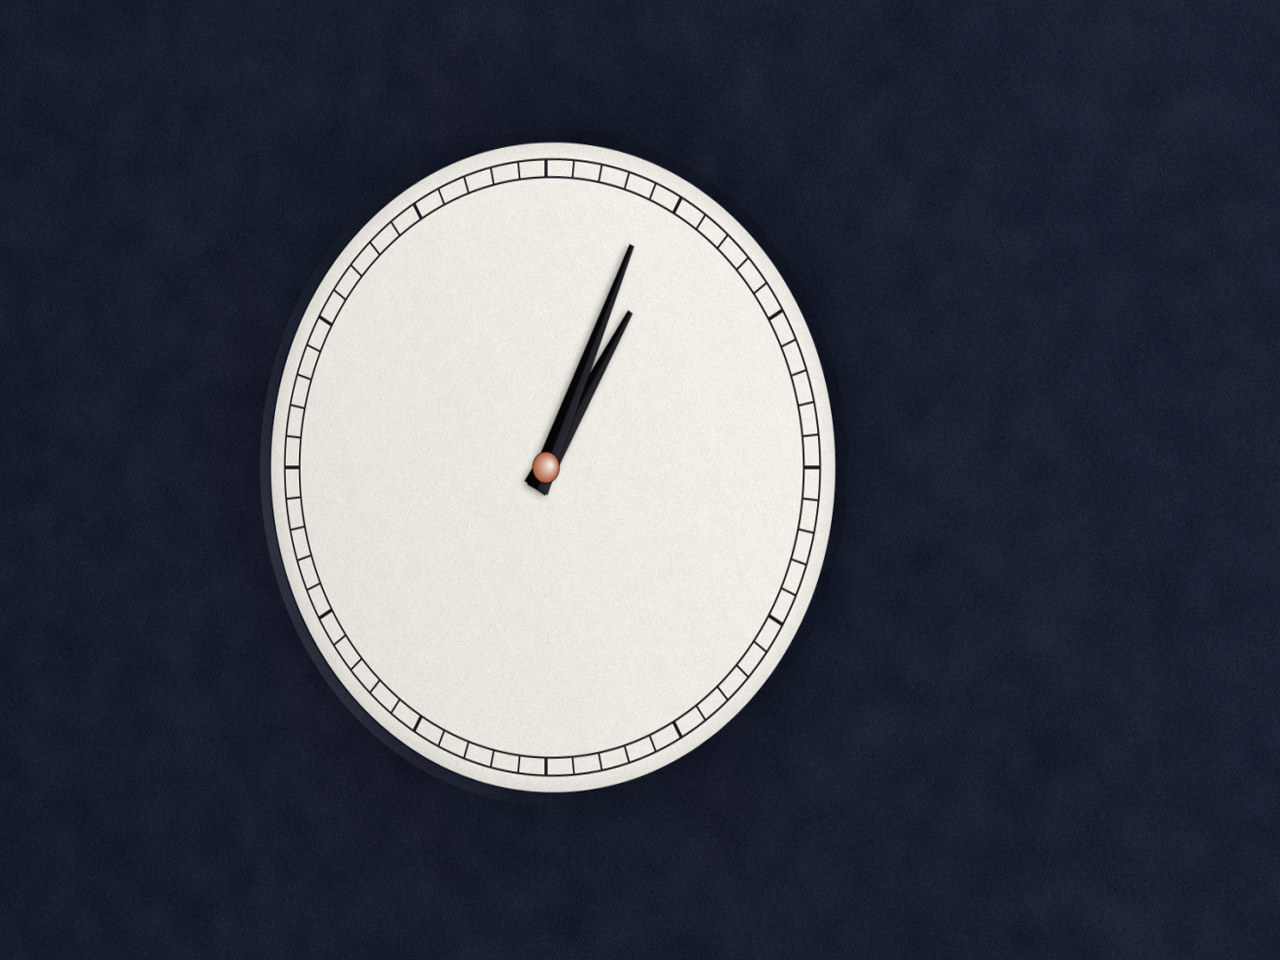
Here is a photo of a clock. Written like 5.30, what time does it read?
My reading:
1.04
